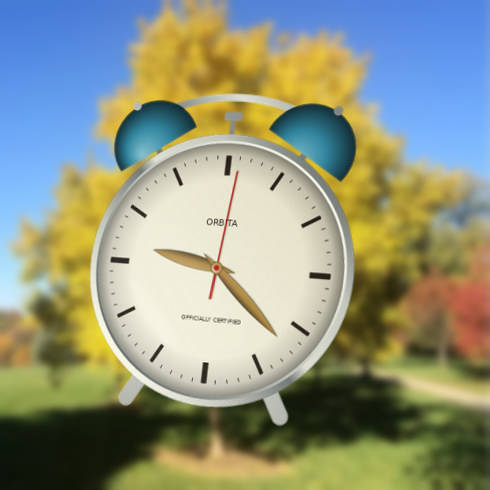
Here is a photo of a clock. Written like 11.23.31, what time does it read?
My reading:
9.22.01
